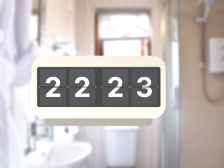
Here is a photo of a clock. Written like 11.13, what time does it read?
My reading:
22.23
